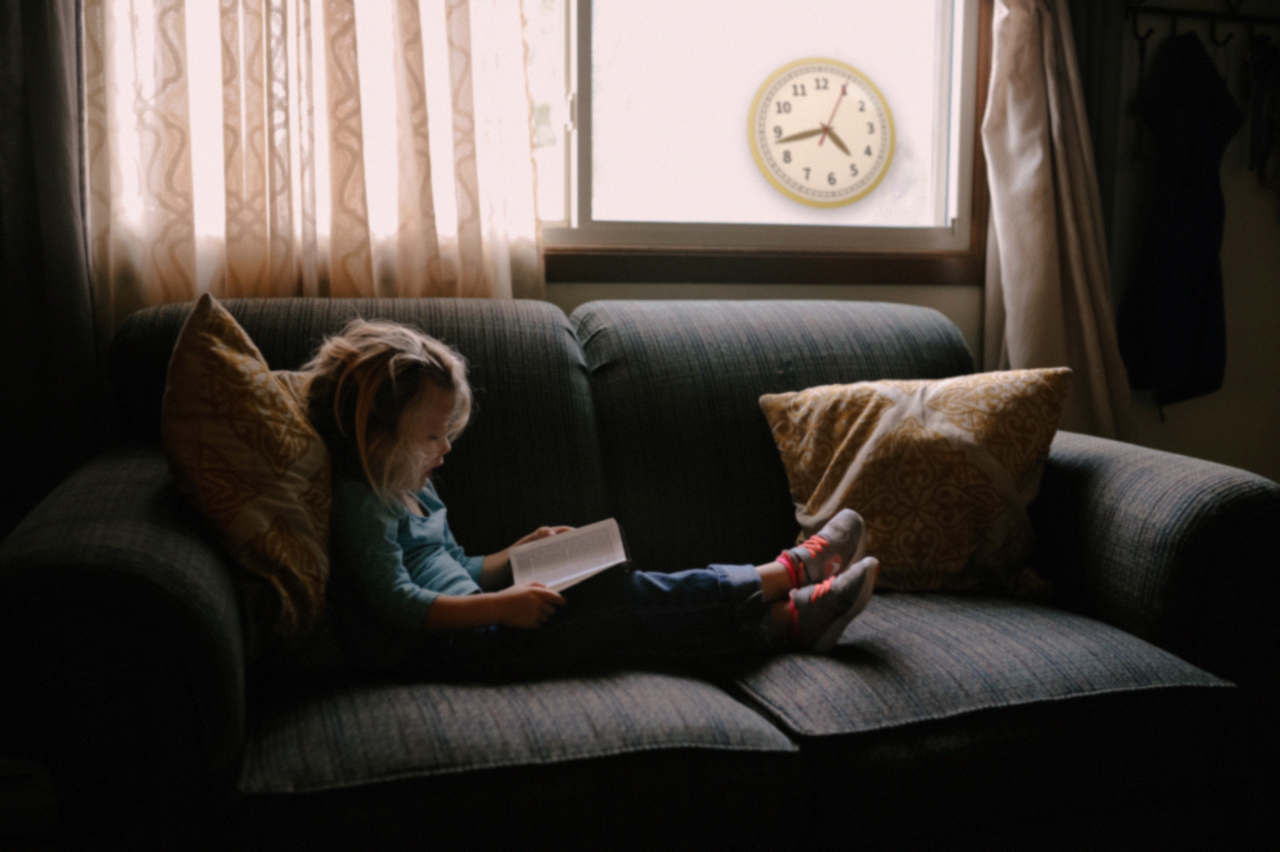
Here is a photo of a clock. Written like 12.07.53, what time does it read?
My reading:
4.43.05
